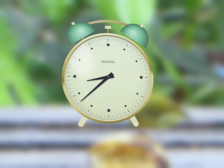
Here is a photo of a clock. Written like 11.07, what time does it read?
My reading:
8.38
